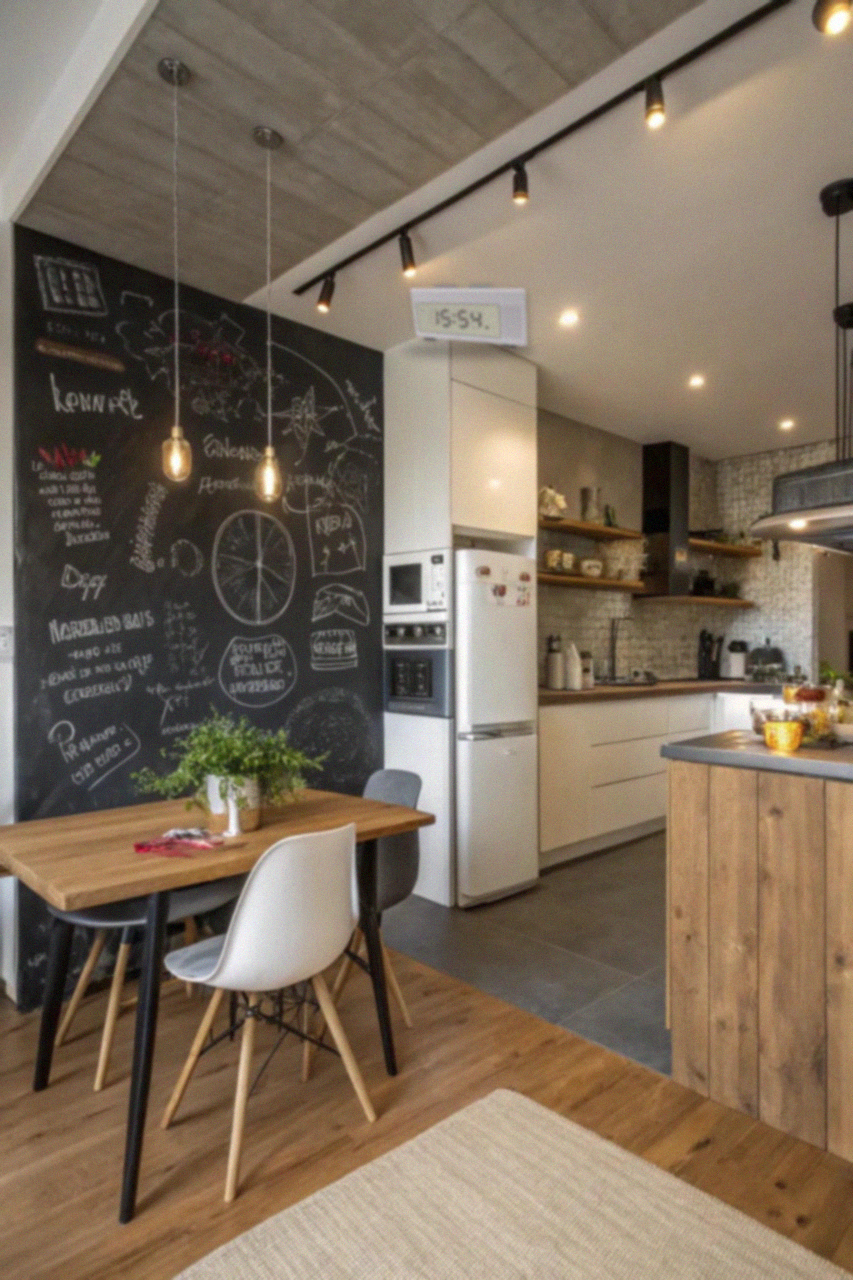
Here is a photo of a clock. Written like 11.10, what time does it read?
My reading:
15.54
